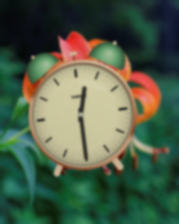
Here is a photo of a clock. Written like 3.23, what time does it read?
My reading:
12.30
